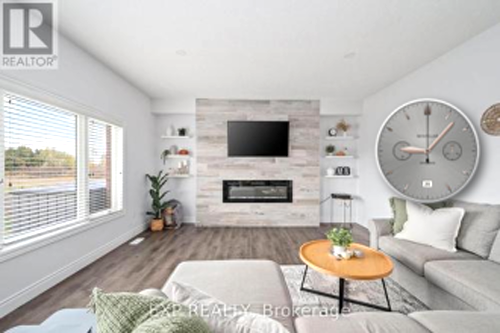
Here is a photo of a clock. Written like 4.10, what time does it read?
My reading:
9.07
